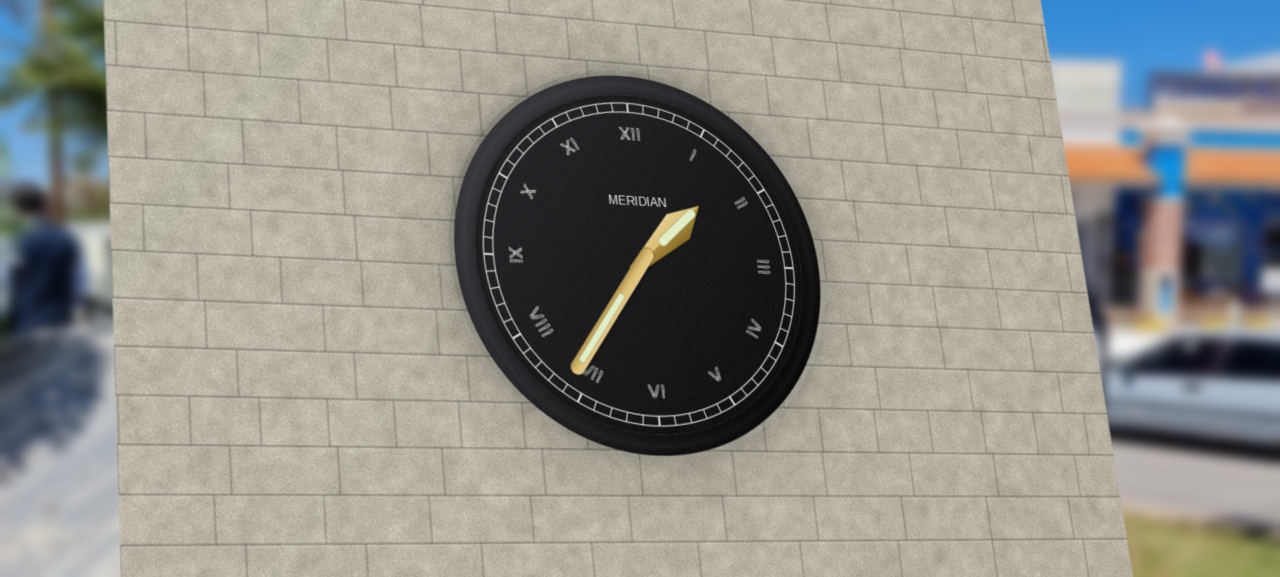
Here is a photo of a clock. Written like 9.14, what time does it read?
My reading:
1.36
